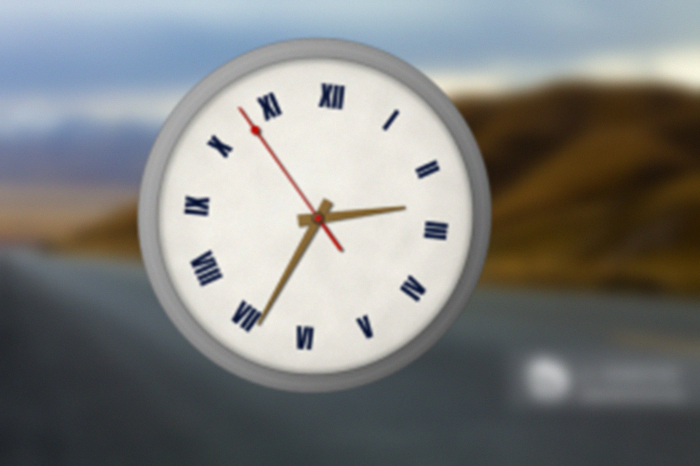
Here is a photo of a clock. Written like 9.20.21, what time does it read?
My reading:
2.33.53
